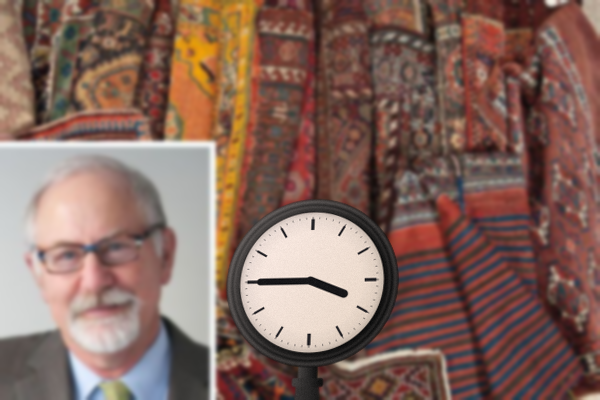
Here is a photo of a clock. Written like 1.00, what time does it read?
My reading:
3.45
